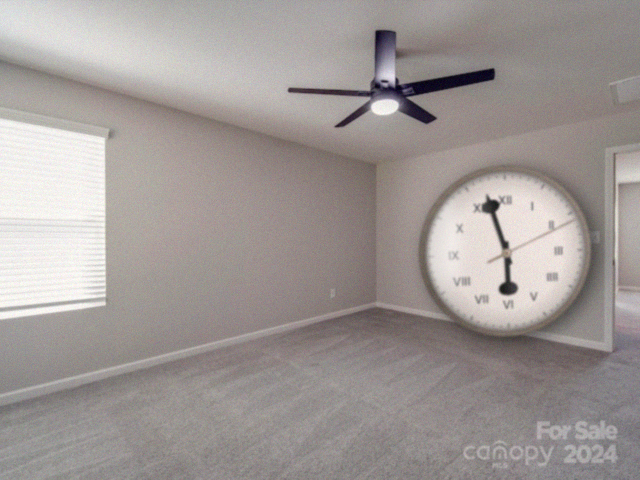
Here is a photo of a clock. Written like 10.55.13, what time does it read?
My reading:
5.57.11
